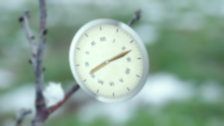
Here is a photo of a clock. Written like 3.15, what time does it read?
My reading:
8.12
